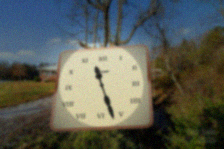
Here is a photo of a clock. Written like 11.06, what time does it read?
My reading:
11.27
